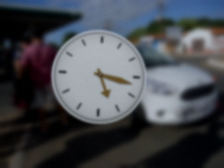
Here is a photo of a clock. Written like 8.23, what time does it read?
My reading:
5.17
